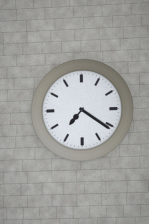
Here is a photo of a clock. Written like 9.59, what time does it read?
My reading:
7.21
